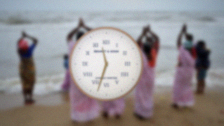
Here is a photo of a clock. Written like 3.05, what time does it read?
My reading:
11.33
